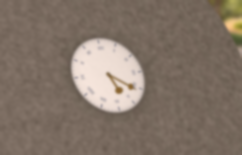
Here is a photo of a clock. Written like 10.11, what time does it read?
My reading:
5.21
